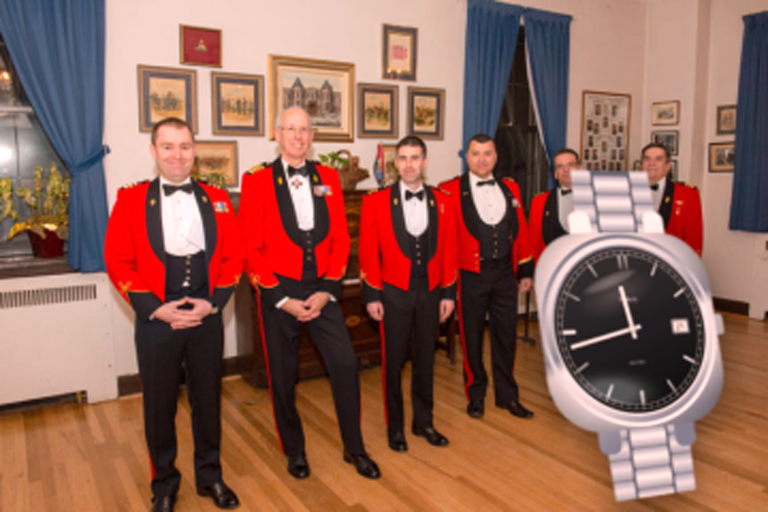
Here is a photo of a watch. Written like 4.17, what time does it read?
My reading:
11.43
